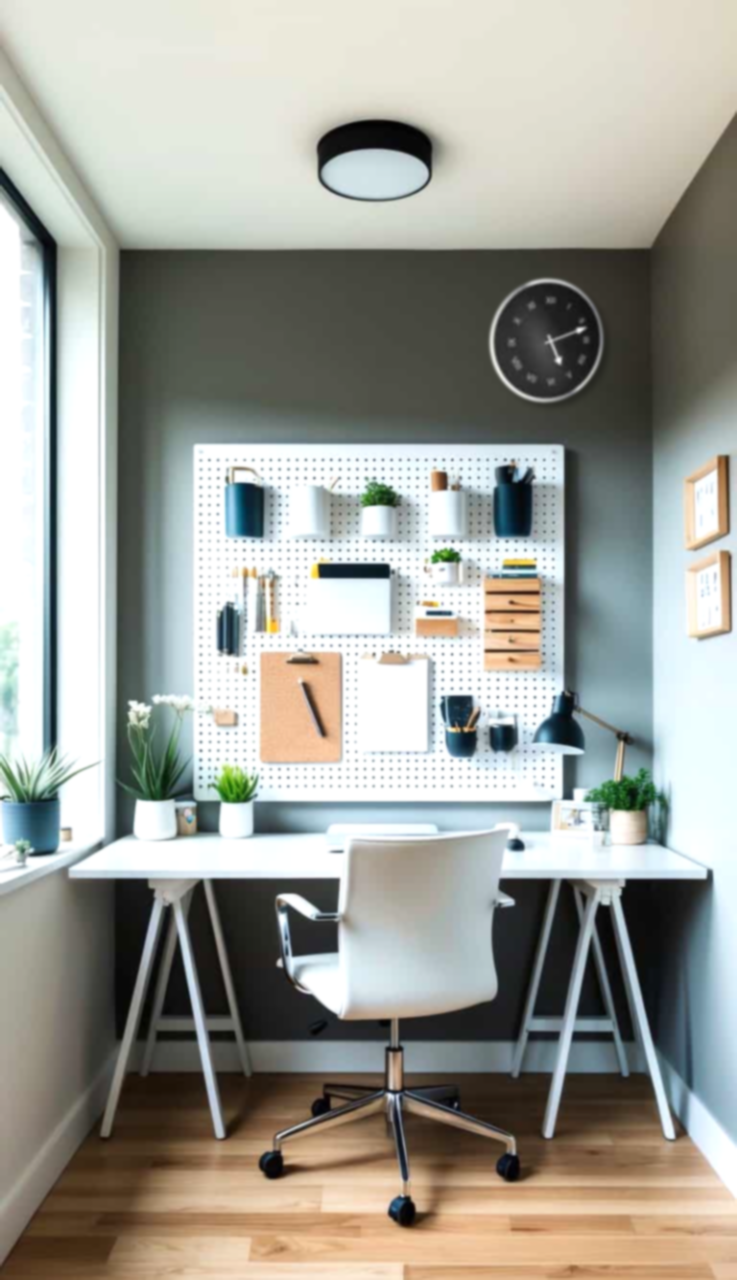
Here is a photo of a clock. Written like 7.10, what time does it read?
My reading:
5.12
